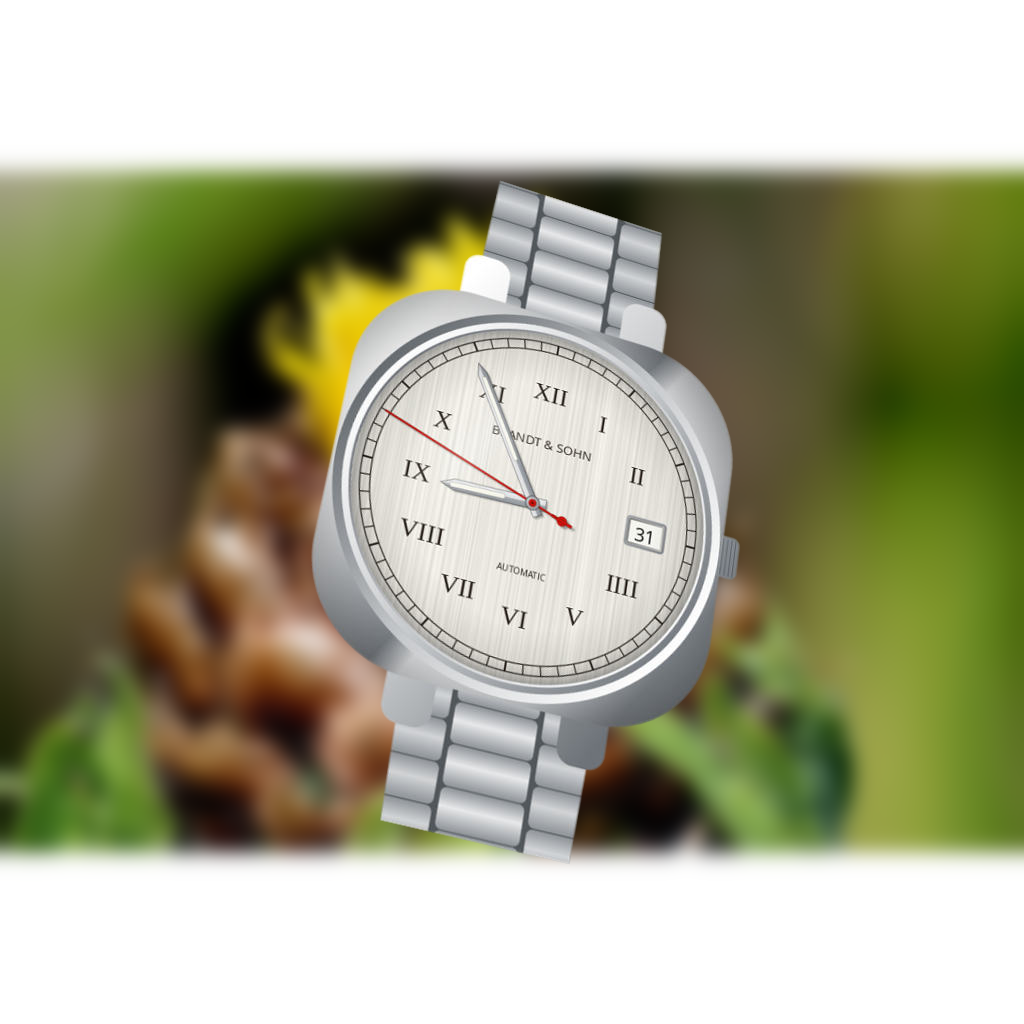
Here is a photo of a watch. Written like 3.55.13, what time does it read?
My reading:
8.54.48
